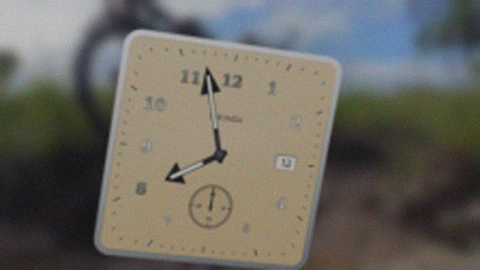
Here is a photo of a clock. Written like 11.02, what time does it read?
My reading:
7.57
